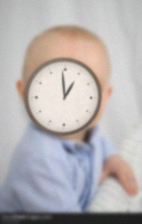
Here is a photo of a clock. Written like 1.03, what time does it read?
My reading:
12.59
